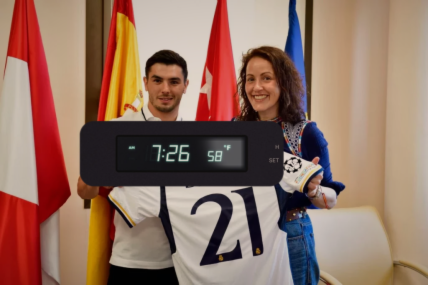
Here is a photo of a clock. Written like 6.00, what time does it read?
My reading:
7.26
